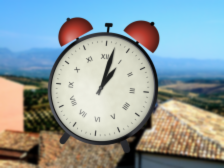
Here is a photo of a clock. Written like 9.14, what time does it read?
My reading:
1.02
